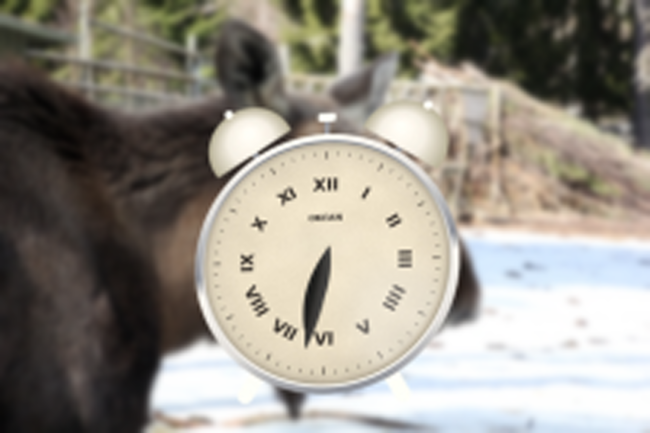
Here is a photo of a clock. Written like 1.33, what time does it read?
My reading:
6.32
